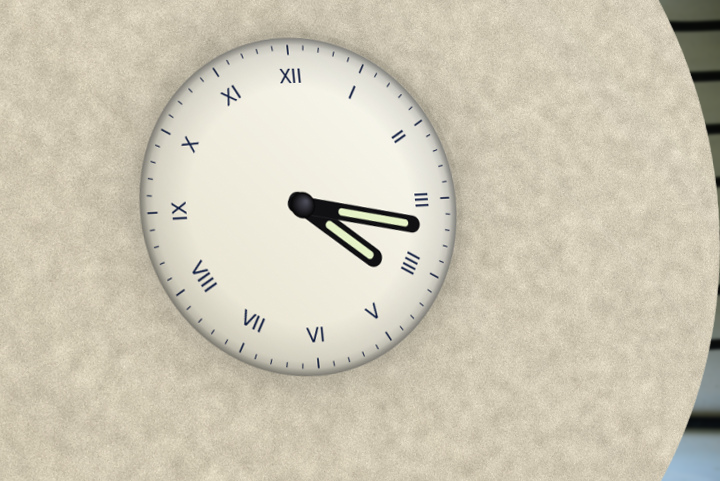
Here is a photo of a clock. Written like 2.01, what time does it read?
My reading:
4.17
